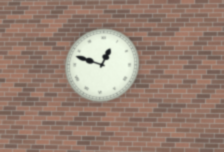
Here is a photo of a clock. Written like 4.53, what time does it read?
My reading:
12.48
